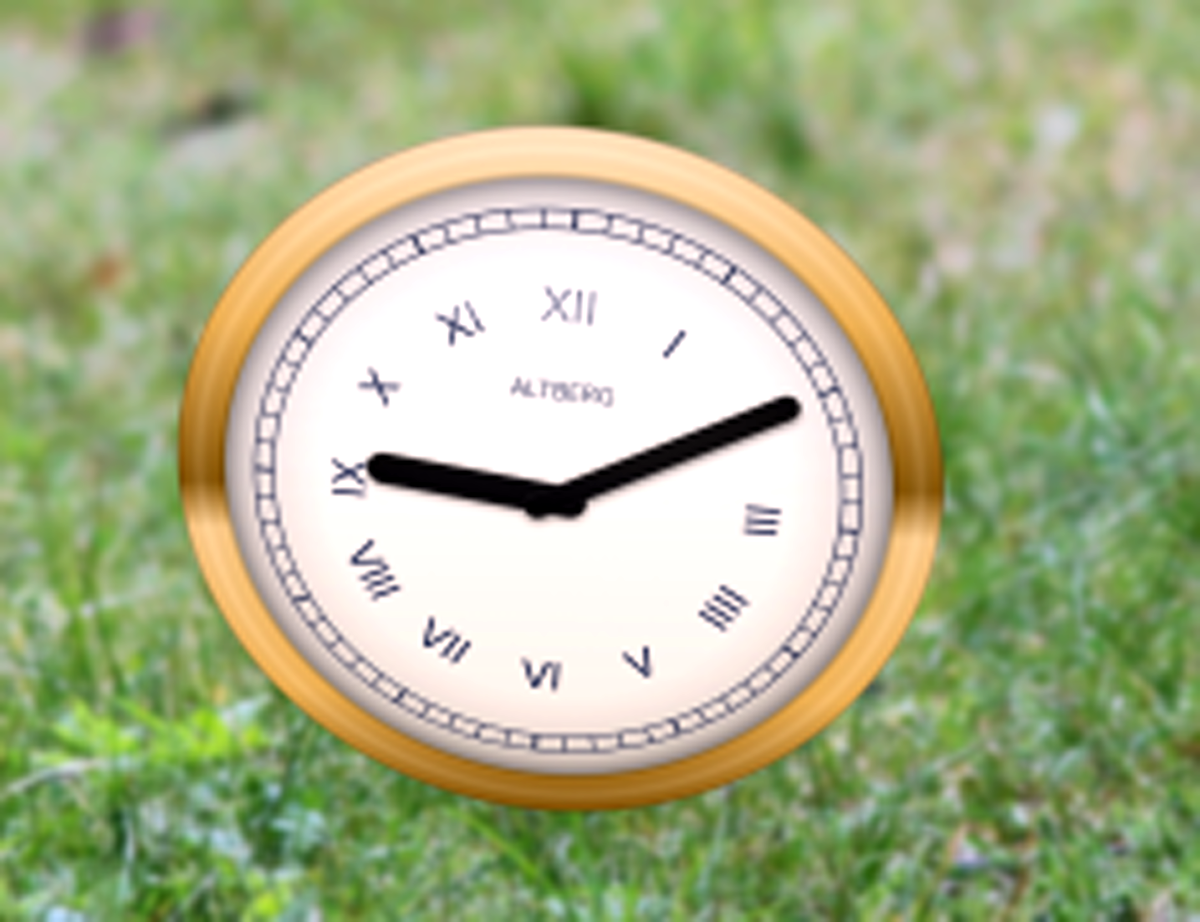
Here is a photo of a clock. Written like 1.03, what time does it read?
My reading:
9.10
